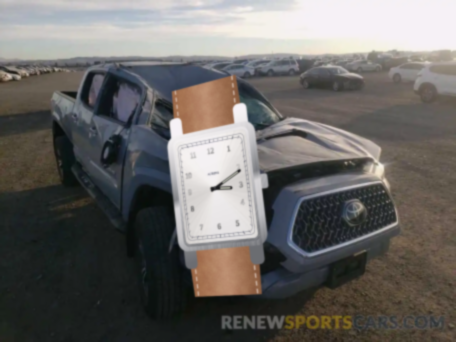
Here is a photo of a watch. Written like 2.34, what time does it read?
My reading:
3.11
